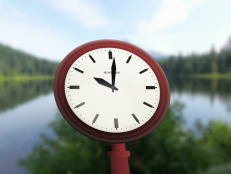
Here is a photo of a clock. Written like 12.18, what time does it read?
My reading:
10.01
